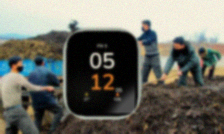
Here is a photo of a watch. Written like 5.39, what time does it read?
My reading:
5.12
